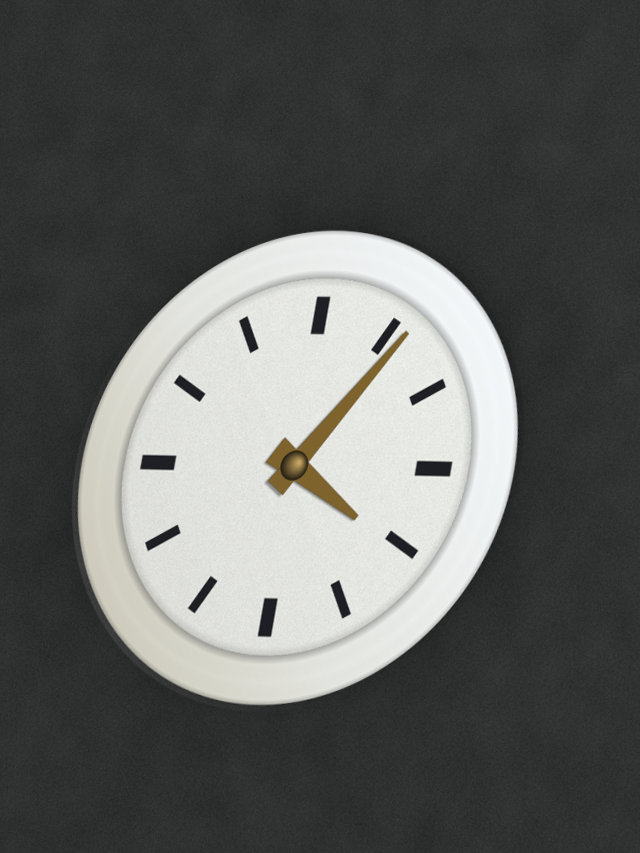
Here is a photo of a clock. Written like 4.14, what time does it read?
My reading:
4.06
